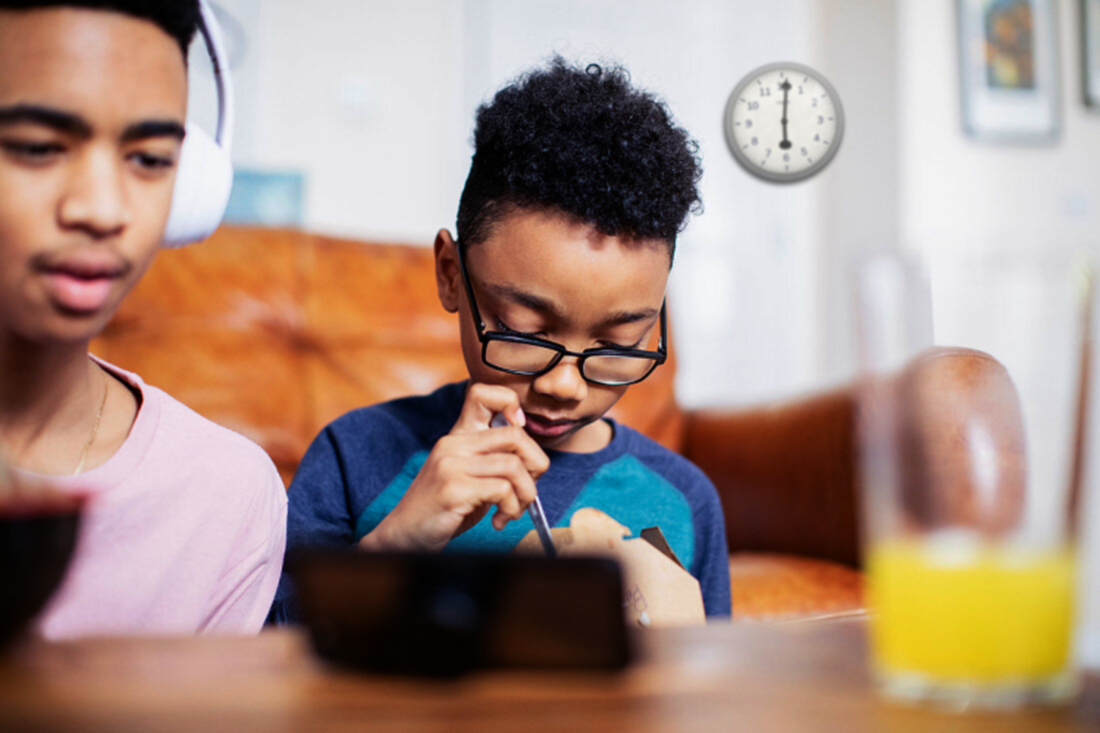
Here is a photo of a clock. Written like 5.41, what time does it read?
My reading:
6.01
